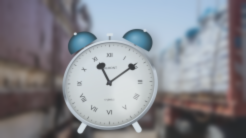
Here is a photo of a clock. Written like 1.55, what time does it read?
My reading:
11.09
